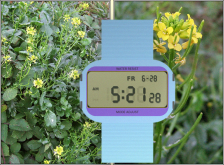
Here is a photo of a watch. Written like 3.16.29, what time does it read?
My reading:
5.21.28
